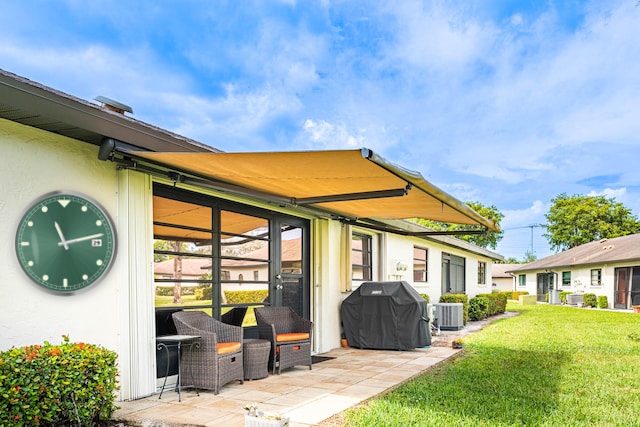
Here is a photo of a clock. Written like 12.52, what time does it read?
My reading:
11.13
